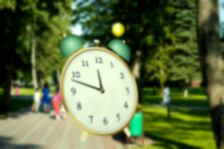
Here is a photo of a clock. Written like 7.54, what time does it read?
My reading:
11.48
